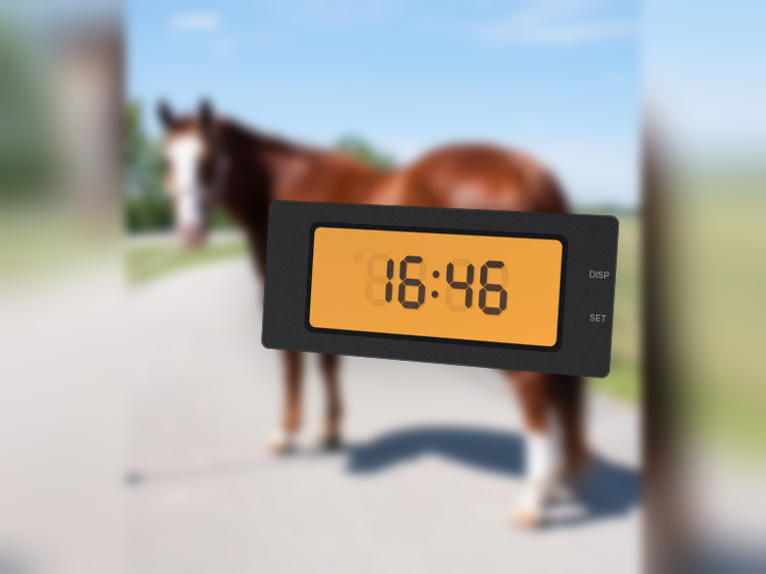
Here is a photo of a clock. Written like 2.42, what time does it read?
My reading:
16.46
